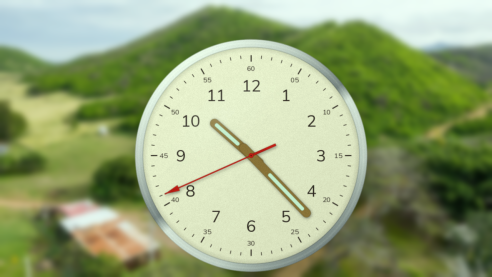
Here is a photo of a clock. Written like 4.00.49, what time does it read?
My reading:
10.22.41
